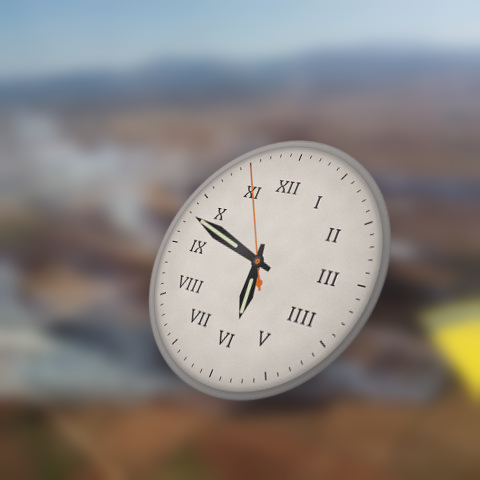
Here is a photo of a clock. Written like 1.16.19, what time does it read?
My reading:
5.47.55
